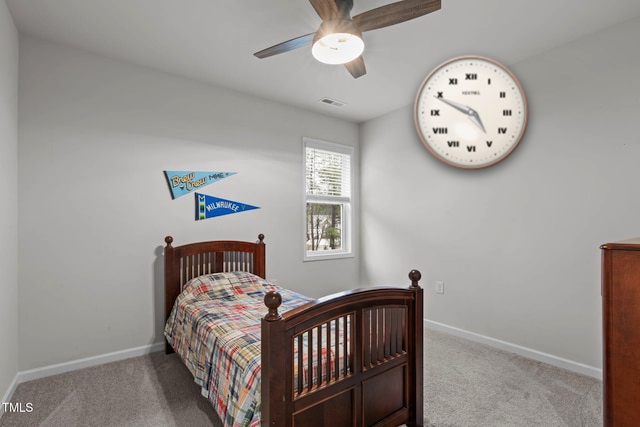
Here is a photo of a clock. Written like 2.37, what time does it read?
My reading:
4.49
